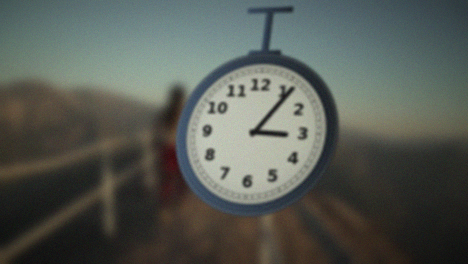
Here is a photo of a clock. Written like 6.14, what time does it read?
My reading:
3.06
